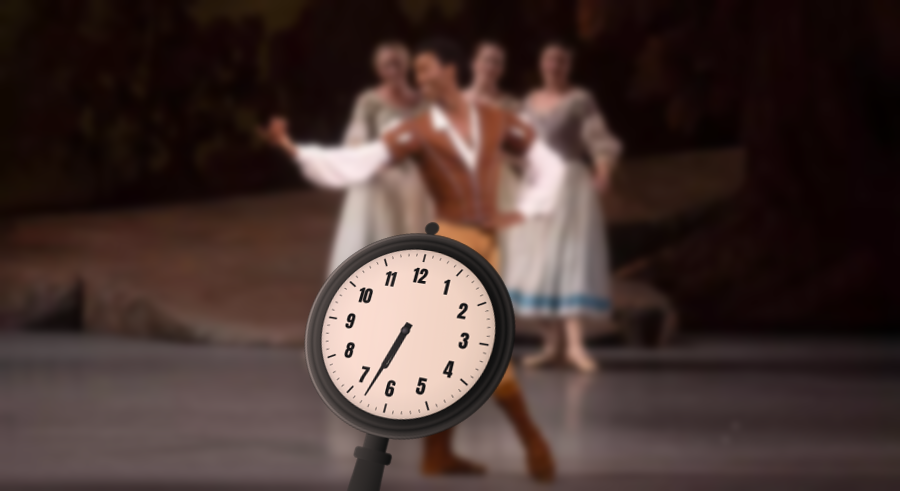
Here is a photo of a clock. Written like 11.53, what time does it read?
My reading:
6.33
